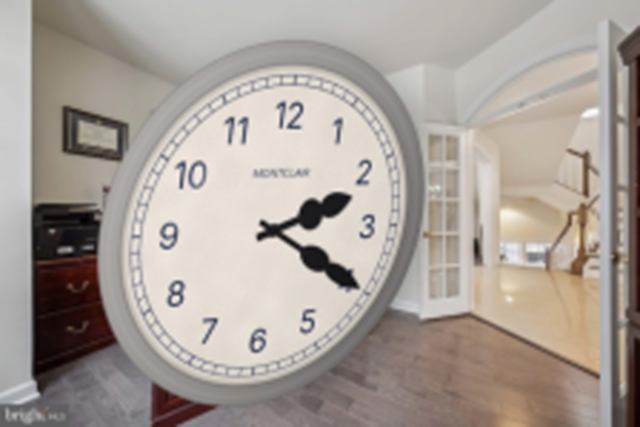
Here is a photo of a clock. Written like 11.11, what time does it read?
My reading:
2.20
